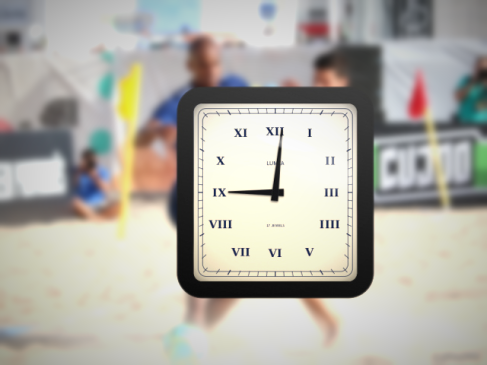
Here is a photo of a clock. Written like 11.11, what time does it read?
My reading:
9.01
